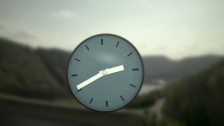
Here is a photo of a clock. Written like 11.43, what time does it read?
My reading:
2.41
